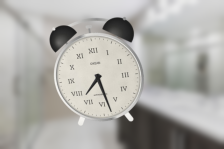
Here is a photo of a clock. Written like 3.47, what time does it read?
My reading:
7.28
